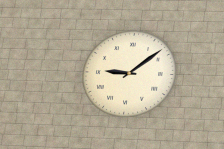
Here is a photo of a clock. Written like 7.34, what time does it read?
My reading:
9.08
